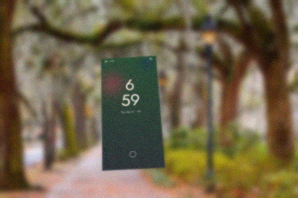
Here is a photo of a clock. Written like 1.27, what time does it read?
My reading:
6.59
